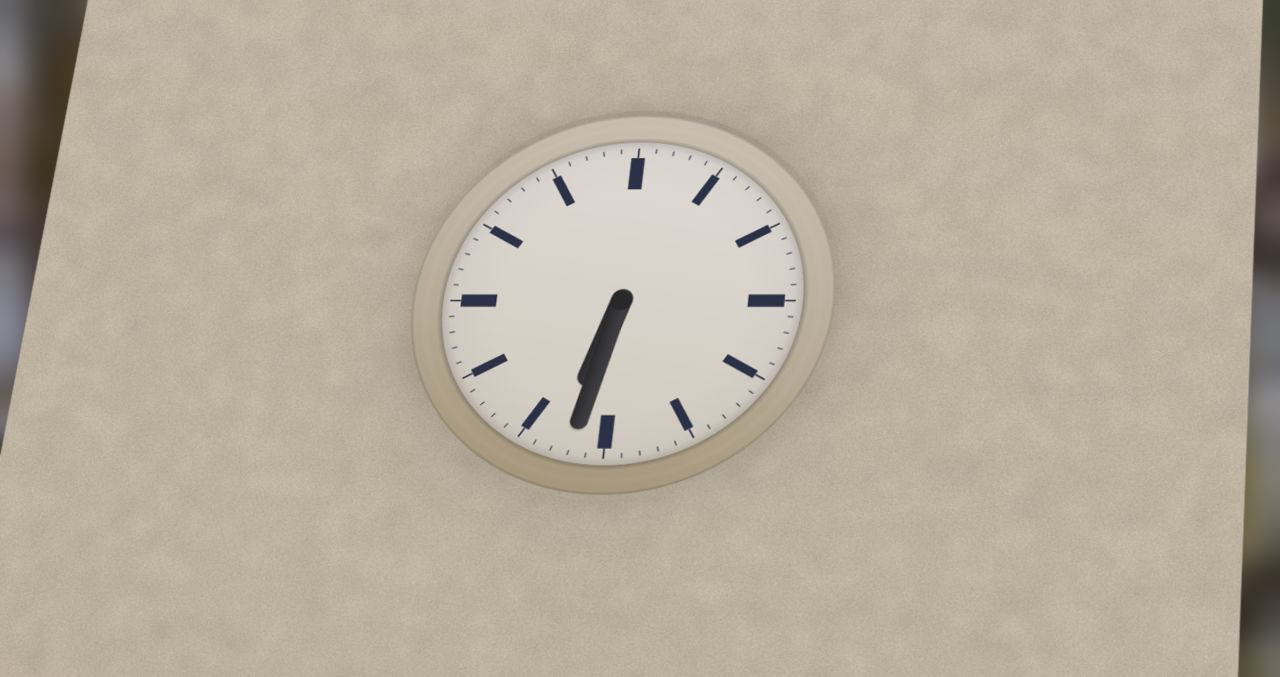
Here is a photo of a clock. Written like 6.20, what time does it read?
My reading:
6.32
